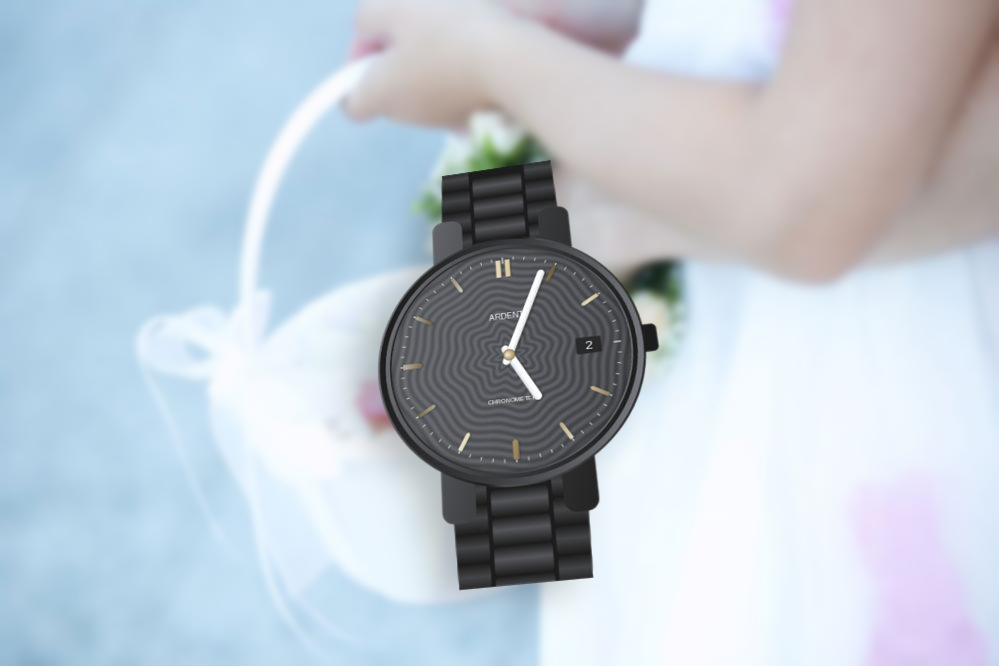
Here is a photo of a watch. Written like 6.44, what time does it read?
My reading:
5.04
